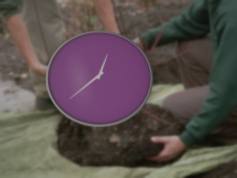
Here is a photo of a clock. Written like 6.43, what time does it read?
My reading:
12.38
